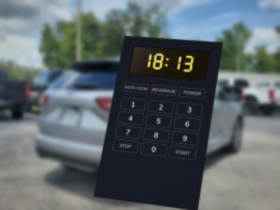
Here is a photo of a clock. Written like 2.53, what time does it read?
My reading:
18.13
